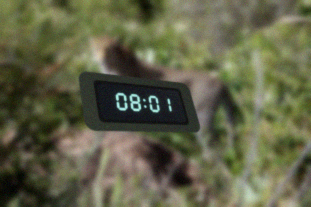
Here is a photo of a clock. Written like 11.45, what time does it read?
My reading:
8.01
